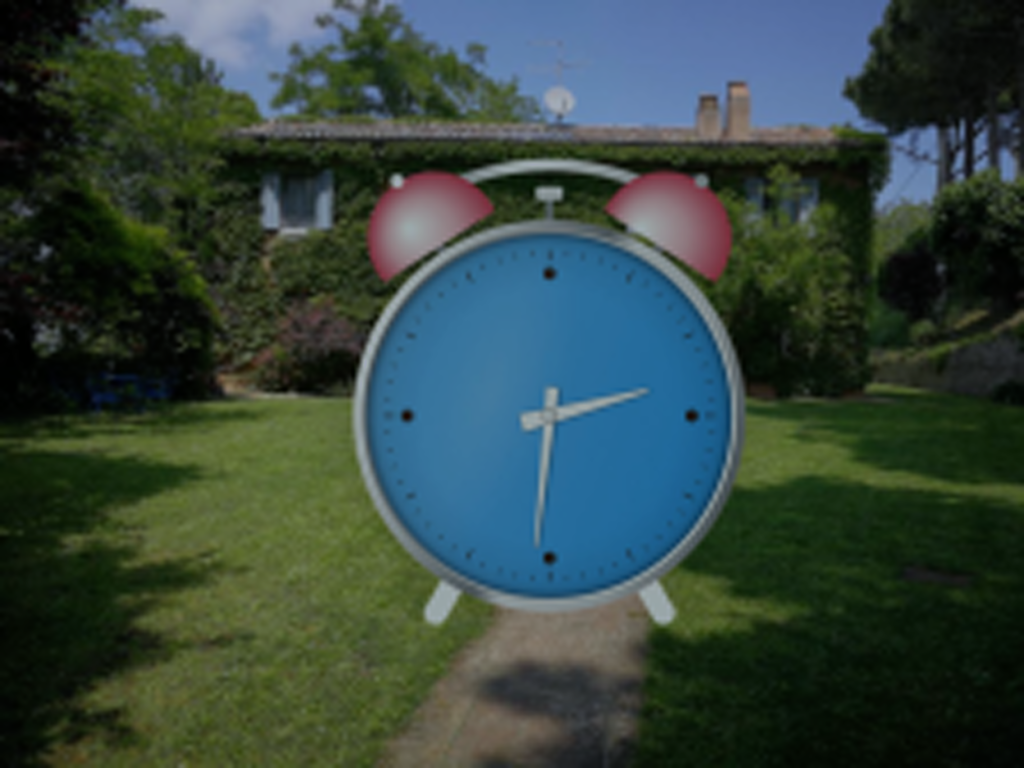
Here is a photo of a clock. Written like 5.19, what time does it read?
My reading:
2.31
